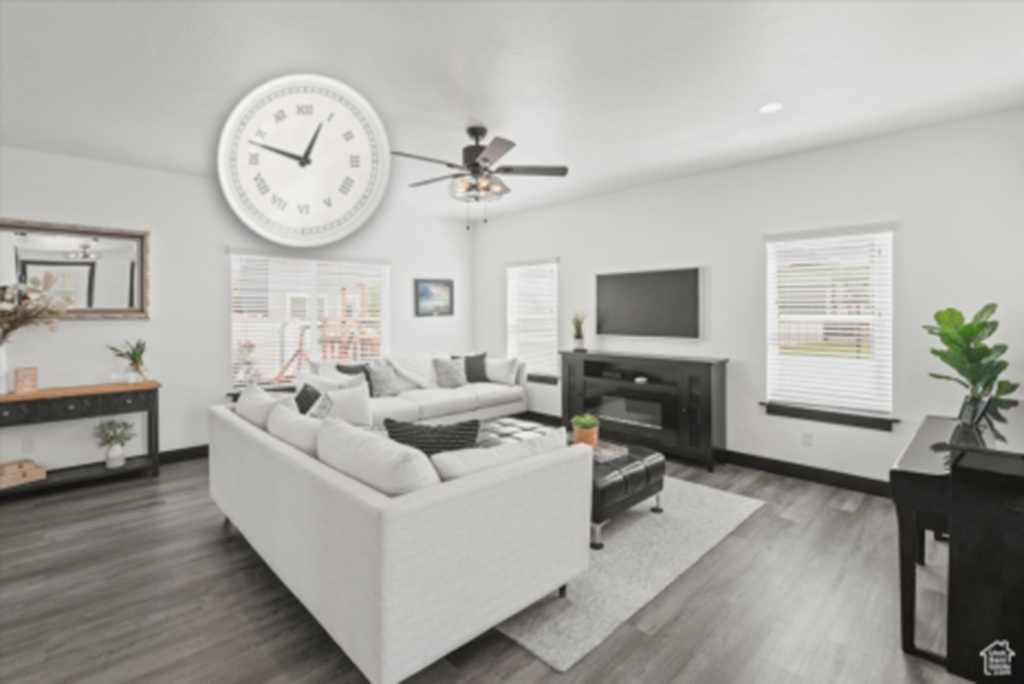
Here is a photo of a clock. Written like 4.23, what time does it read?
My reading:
12.48
